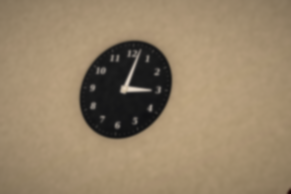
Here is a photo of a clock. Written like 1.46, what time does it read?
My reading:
3.02
